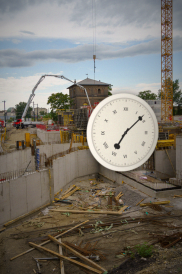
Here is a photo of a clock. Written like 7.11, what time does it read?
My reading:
7.08
